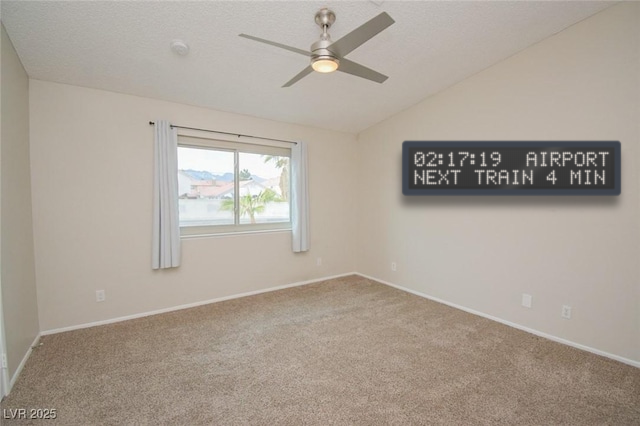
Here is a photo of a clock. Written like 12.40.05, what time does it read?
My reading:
2.17.19
